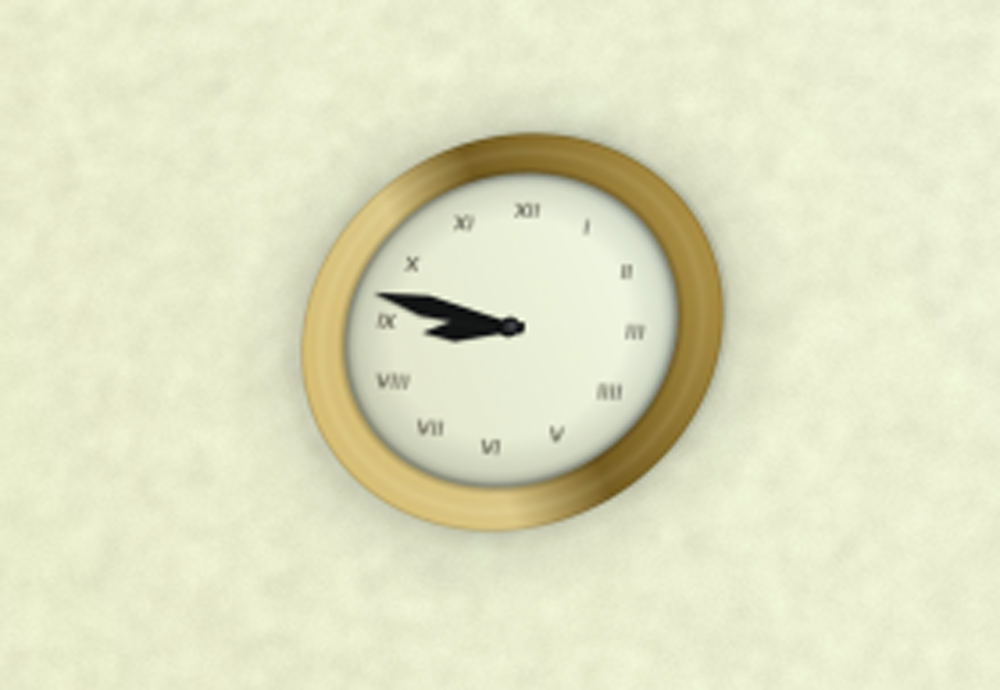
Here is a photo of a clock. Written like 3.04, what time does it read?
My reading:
8.47
